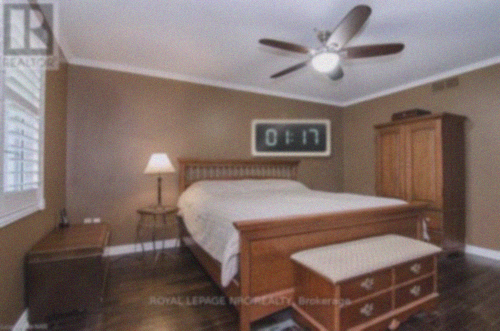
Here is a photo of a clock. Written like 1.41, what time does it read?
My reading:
1.17
